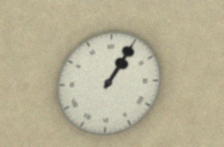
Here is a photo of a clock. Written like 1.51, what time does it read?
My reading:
1.05
